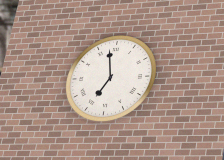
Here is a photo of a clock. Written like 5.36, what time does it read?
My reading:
6.58
